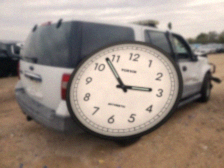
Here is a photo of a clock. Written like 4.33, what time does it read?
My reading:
2.53
